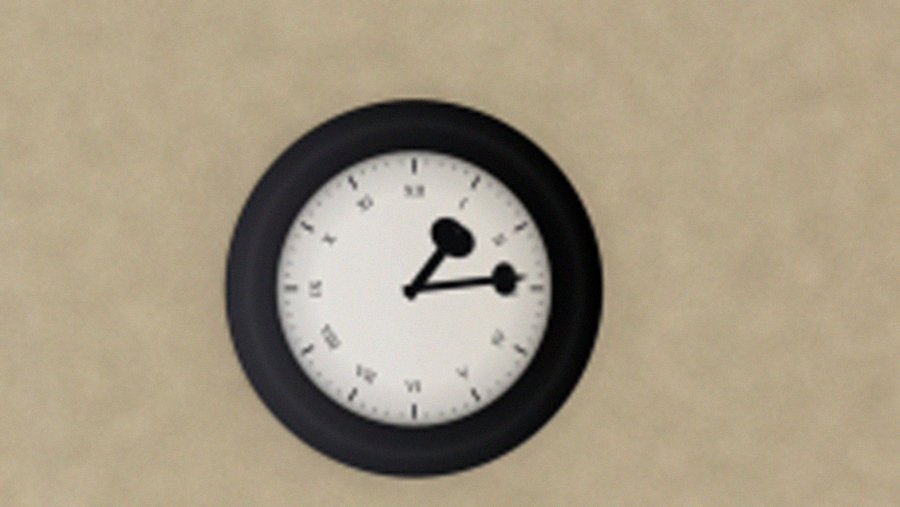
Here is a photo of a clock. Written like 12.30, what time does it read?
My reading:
1.14
